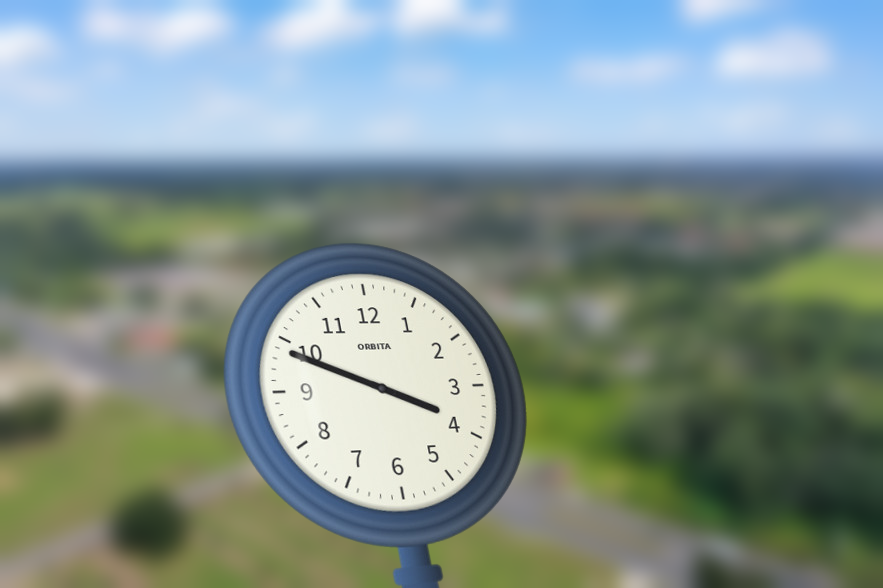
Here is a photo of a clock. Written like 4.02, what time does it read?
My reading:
3.49
